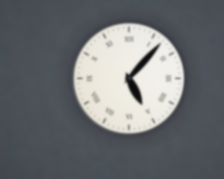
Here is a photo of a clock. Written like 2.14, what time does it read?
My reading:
5.07
